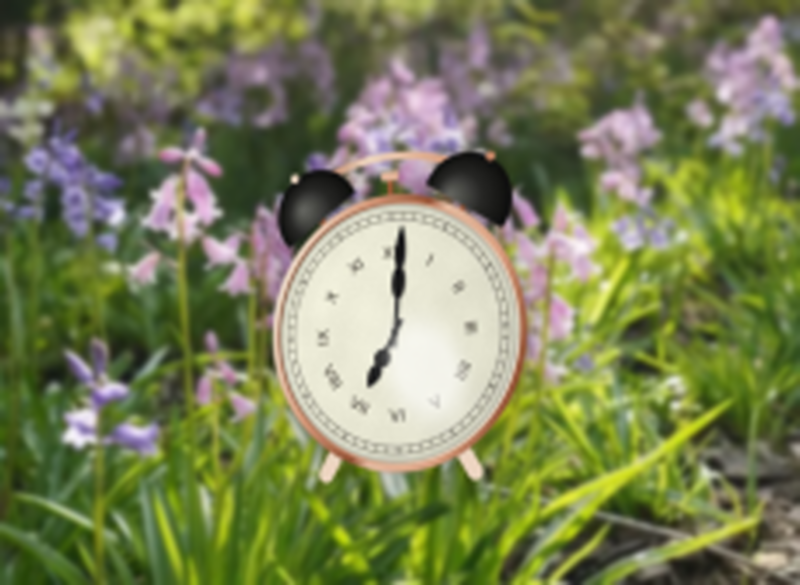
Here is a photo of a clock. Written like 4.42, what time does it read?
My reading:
7.01
